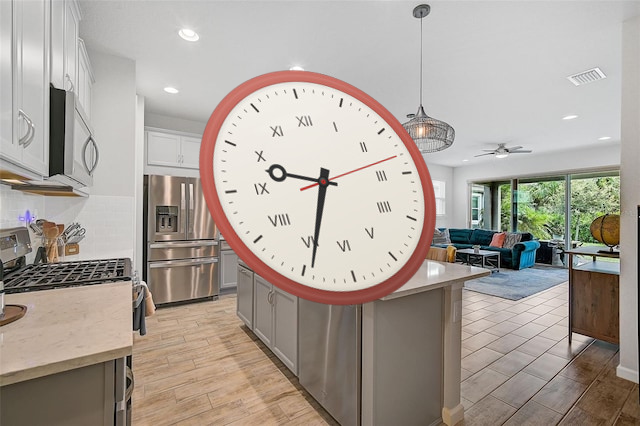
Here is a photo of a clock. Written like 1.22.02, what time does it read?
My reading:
9.34.13
